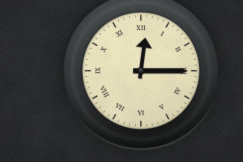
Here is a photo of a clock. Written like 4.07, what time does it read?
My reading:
12.15
